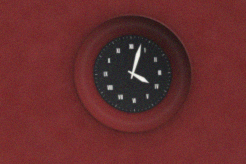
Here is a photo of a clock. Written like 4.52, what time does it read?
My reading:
4.03
